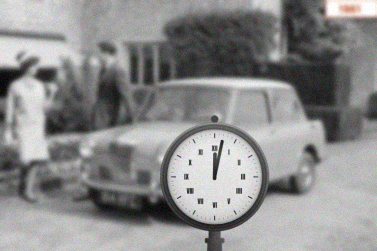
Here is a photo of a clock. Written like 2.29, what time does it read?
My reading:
12.02
